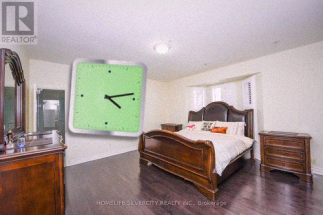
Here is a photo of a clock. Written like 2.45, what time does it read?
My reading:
4.13
